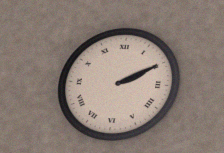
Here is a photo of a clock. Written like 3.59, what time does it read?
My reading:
2.10
